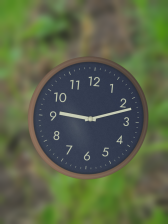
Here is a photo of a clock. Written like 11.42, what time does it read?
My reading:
9.12
